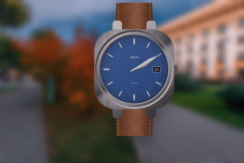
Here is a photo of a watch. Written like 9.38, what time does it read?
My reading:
2.10
